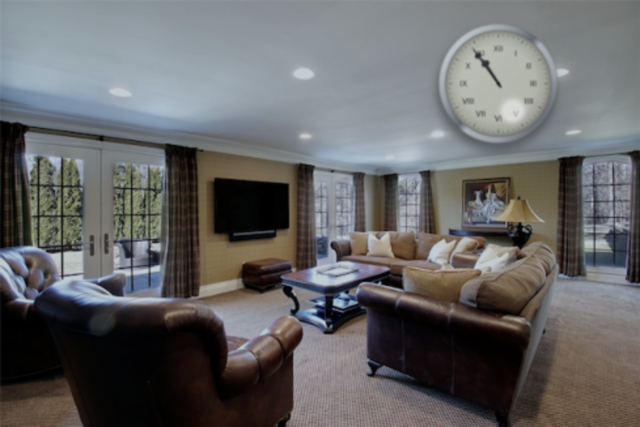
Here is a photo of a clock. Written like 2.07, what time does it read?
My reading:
10.54
